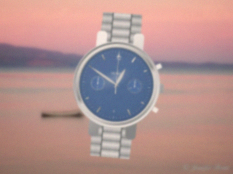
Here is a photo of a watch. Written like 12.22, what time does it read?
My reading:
12.50
